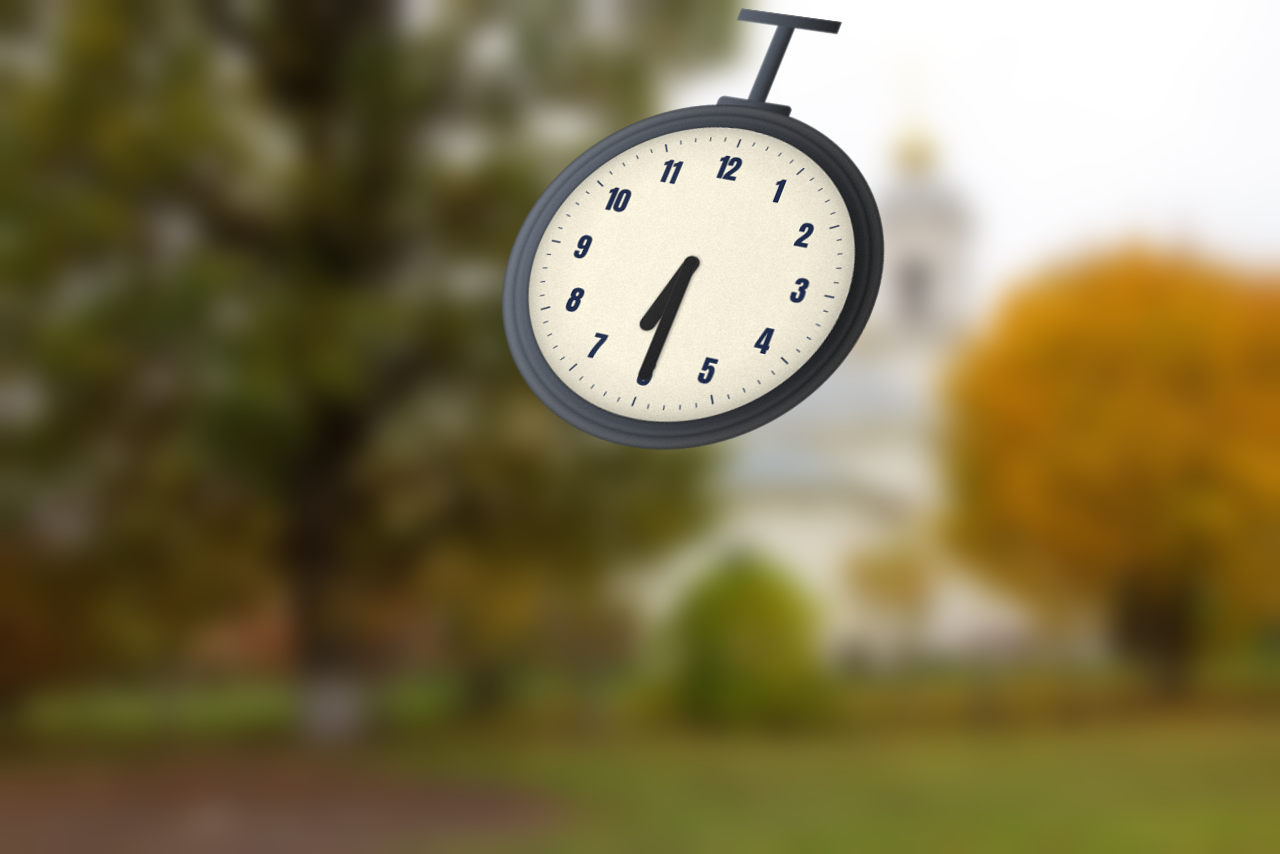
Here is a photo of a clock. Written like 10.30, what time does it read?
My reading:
6.30
